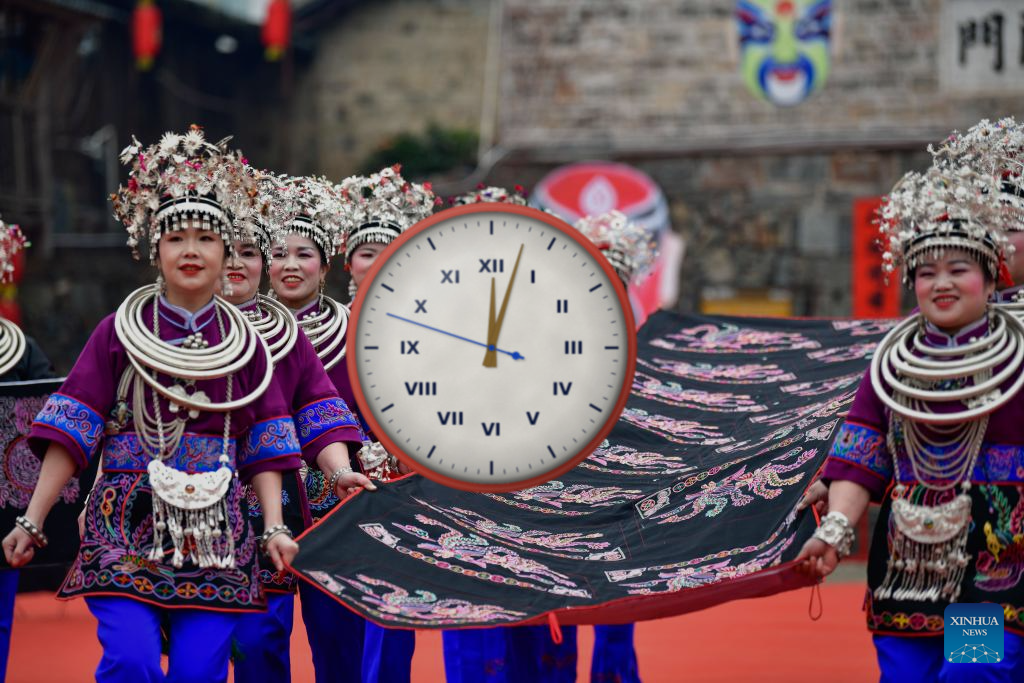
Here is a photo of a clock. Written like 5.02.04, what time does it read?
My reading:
12.02.48
